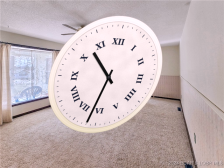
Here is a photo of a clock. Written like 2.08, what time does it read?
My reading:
10.32
